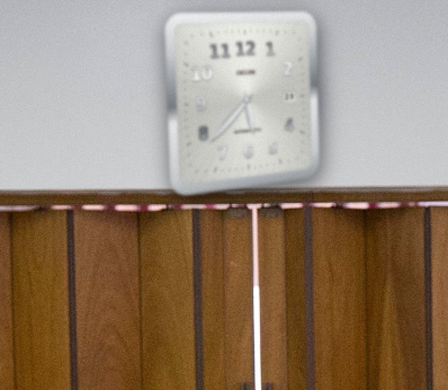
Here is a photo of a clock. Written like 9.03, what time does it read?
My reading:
5.38
